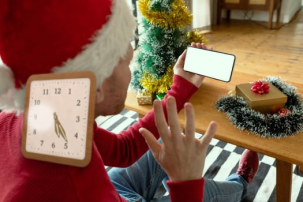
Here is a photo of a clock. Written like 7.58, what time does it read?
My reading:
5.24
